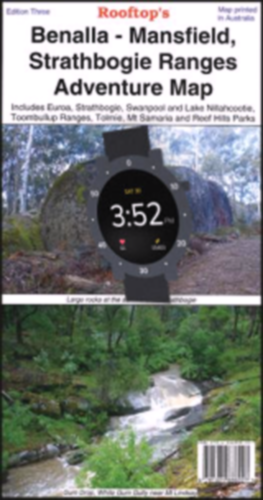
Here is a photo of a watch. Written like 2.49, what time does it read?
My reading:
3.52
